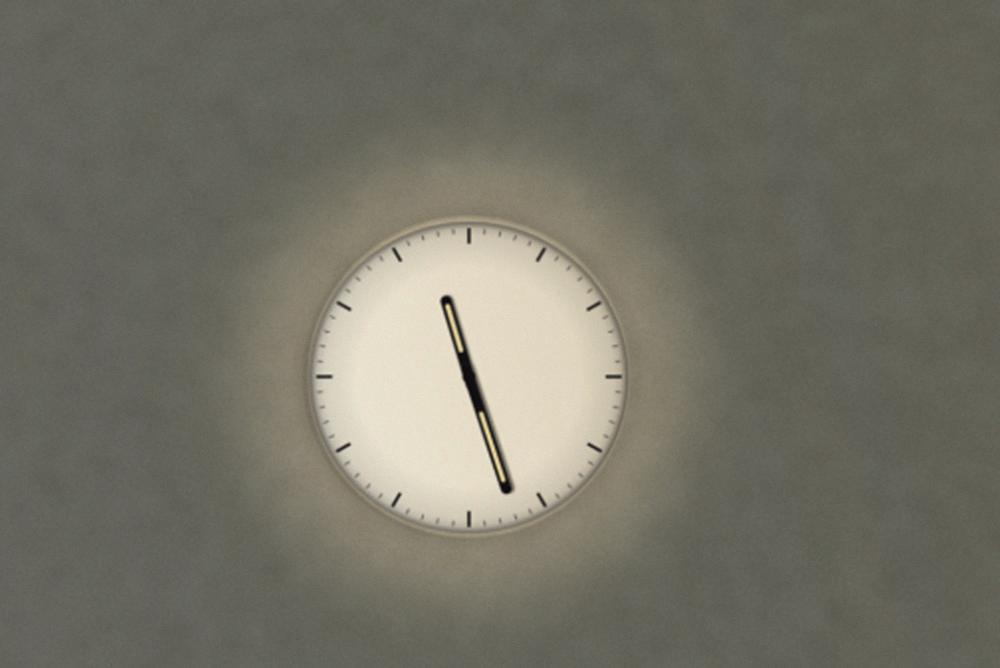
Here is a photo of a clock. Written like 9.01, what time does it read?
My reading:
11.27
